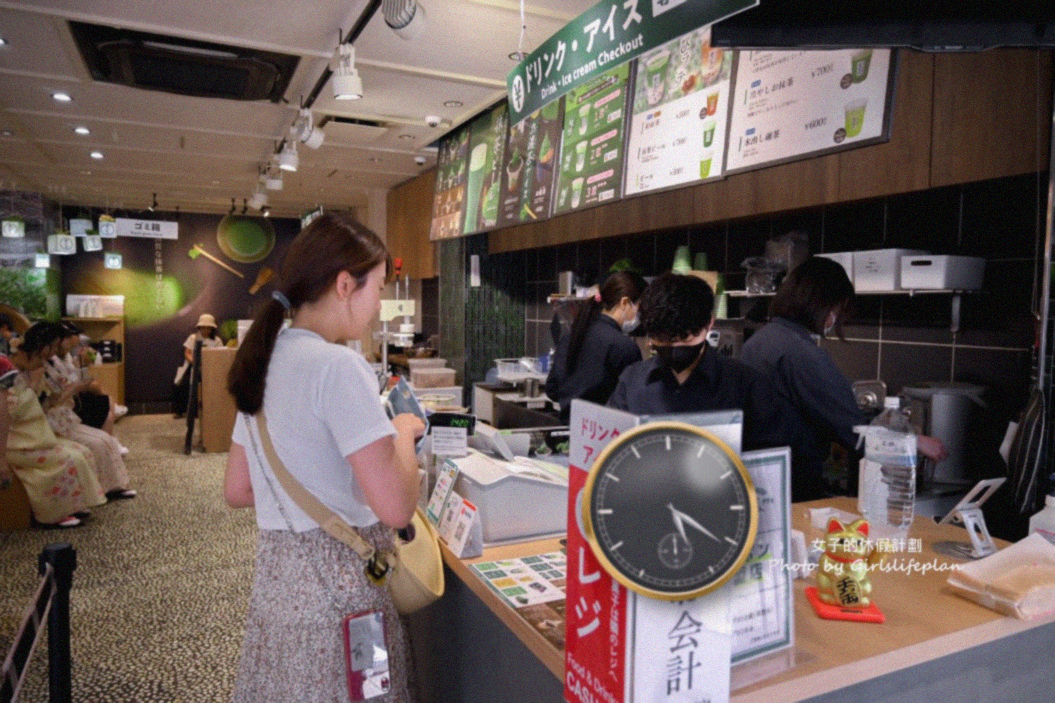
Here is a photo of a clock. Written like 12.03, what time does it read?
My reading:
5.21
